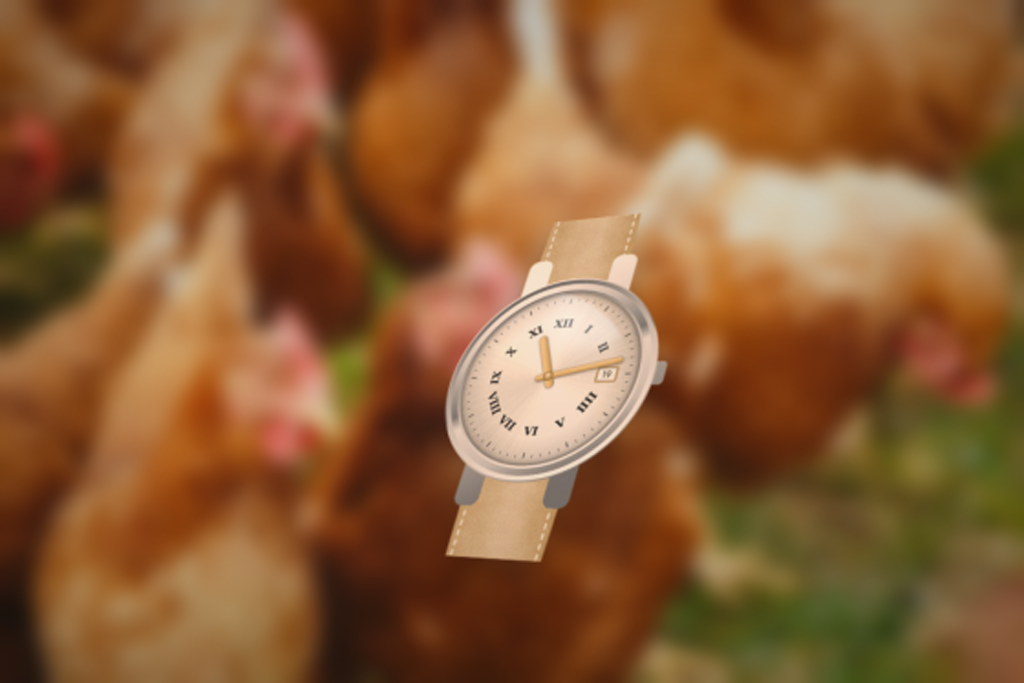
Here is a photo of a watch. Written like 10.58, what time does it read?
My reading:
11.13
